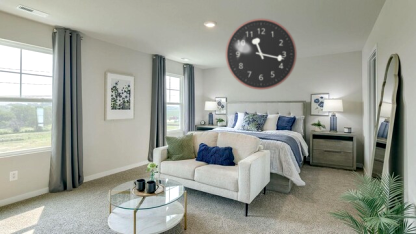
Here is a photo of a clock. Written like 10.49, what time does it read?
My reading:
11.17
